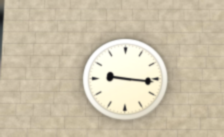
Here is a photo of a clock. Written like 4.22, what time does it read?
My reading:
9.16
